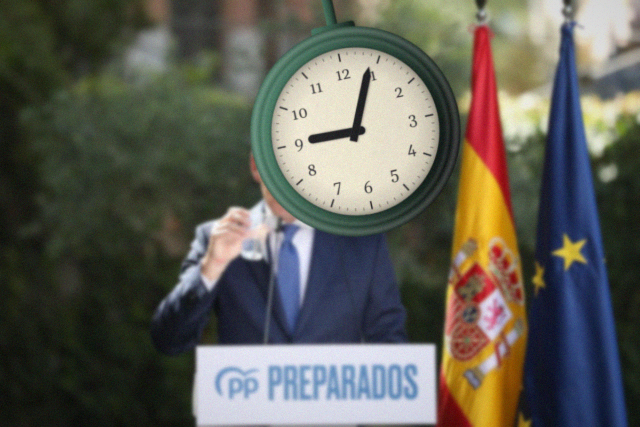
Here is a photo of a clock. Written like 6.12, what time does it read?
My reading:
9.04
